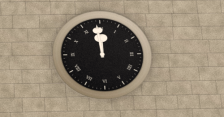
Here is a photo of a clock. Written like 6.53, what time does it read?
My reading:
11.59
